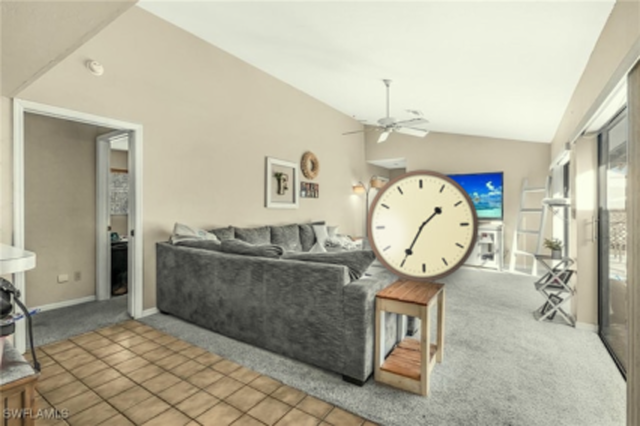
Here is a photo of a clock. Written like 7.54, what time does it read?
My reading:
1.35
